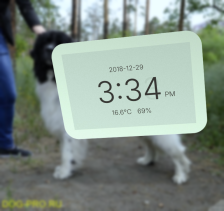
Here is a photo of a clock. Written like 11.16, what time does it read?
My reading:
3.34
